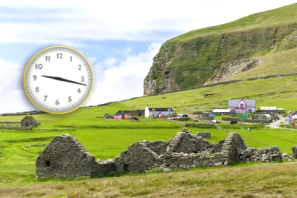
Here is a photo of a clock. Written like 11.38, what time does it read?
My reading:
9.17
